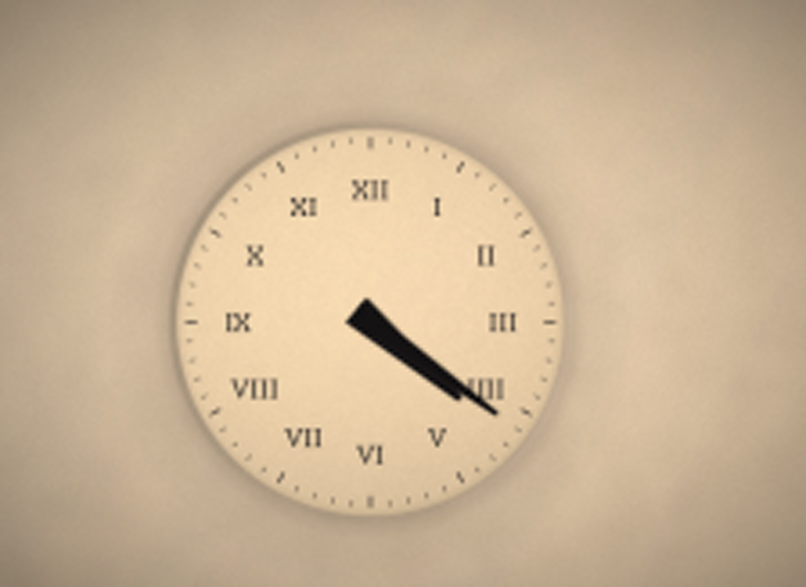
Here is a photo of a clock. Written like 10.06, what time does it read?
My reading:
4.21
